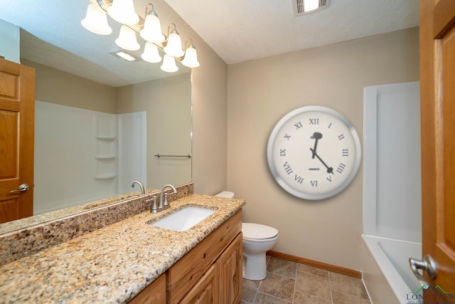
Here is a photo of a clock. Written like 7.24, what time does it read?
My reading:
12.23
